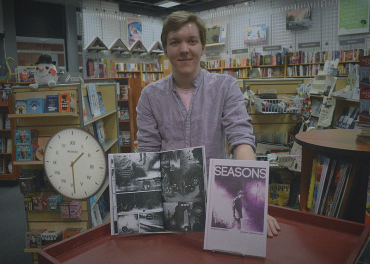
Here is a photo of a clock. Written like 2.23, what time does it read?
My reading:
1.29
